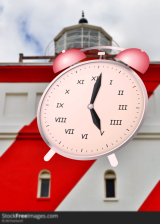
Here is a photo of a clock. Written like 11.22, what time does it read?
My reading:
5.01
